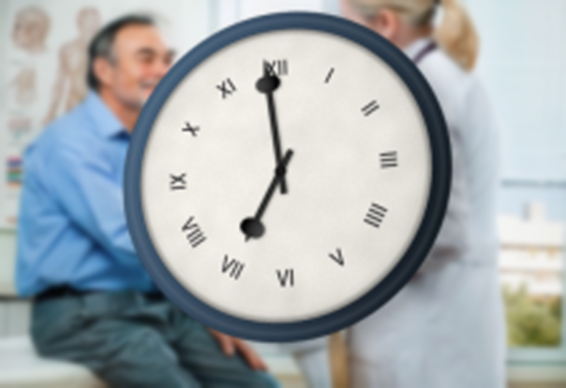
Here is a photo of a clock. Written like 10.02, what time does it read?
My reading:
6.59
